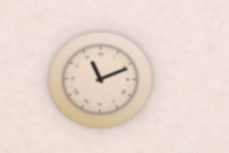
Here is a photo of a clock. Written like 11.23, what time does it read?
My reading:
11.11
